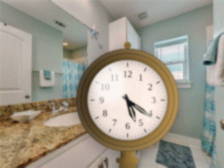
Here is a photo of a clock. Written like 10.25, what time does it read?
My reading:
5.21
